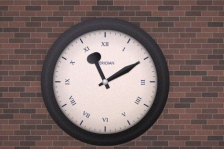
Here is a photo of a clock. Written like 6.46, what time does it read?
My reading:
11.10
